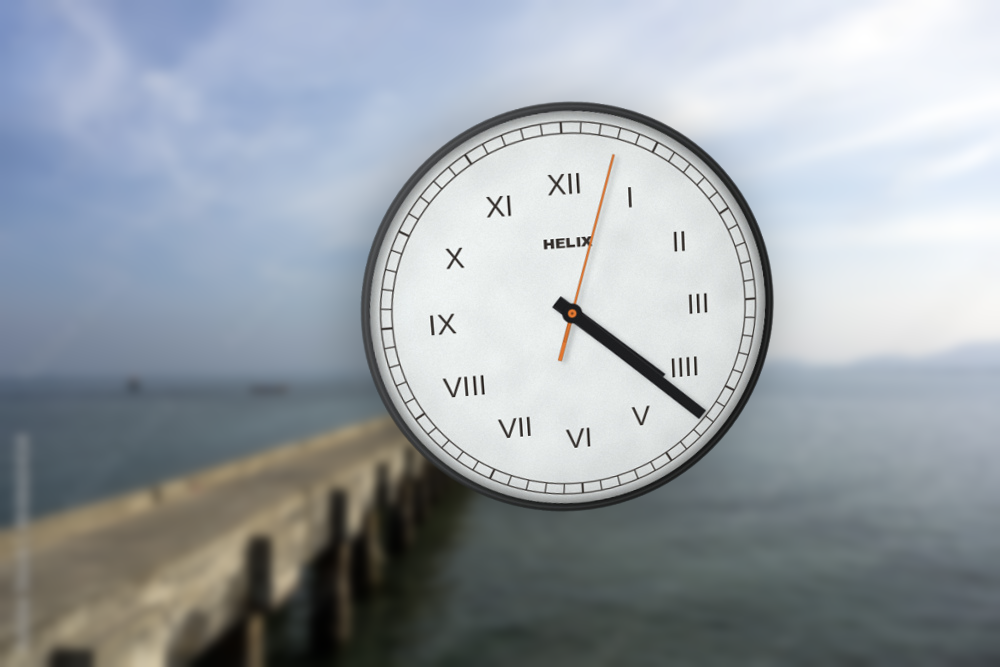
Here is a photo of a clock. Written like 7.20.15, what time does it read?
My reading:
4.22.03
